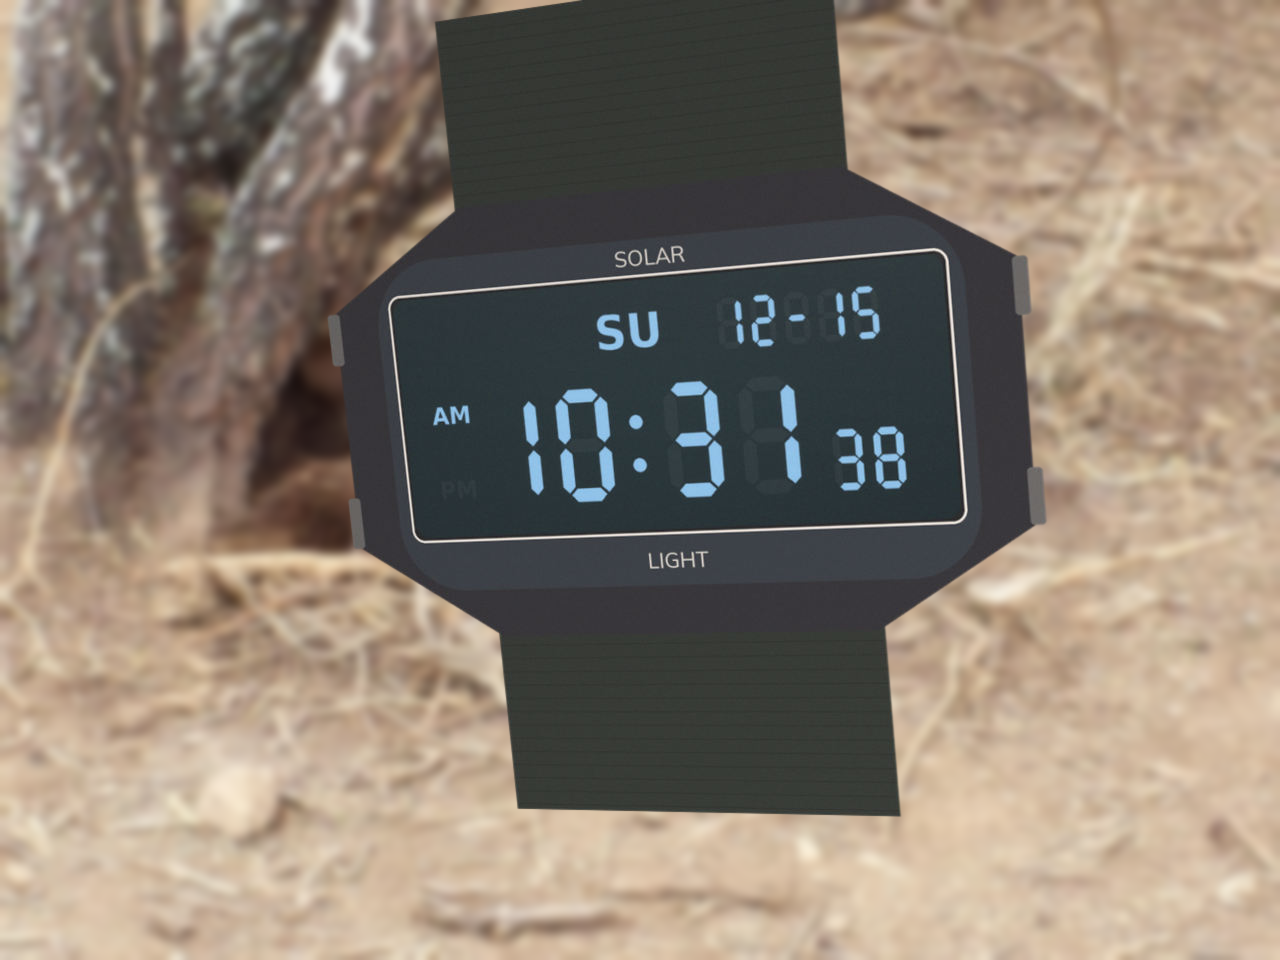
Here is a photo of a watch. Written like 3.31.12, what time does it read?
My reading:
10.31.38
